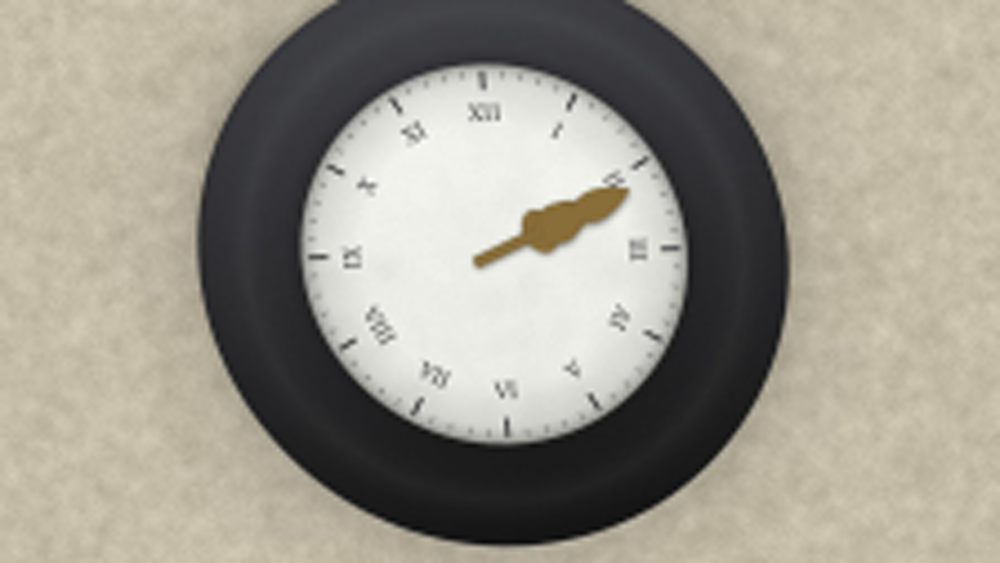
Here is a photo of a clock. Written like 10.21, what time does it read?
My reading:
2.11
